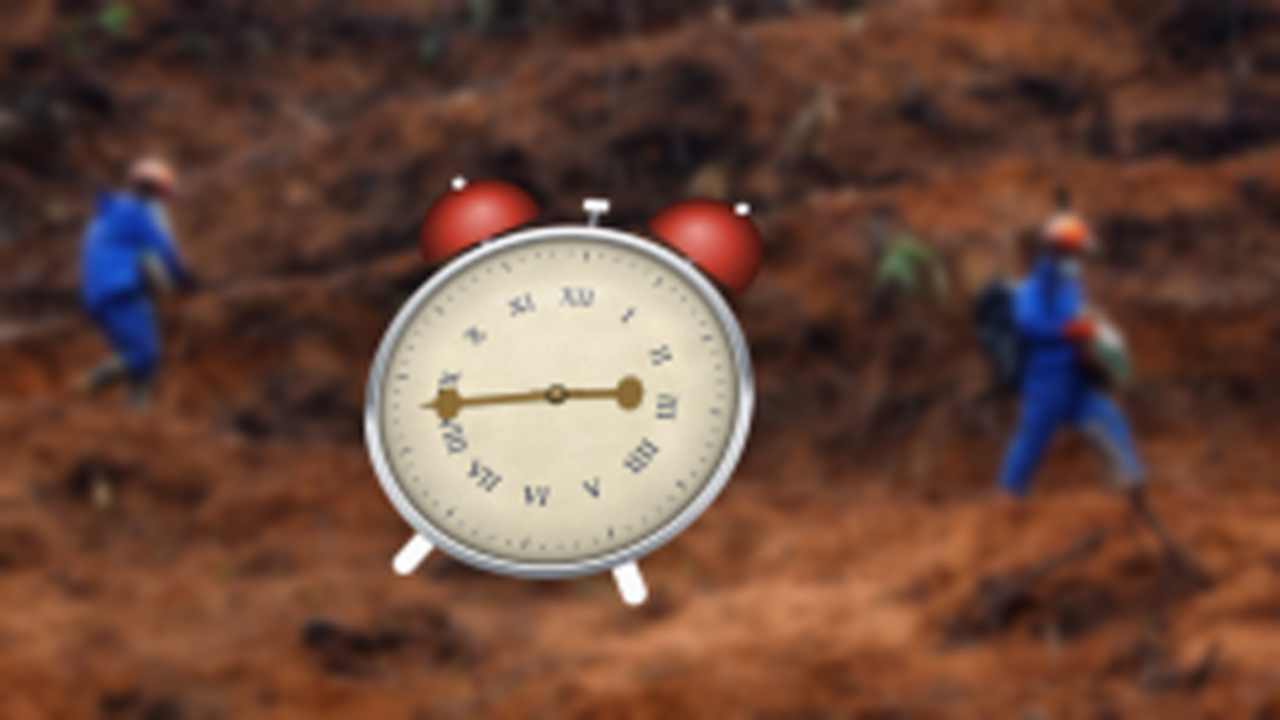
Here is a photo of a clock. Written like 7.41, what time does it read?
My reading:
2.43
